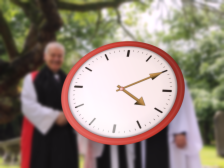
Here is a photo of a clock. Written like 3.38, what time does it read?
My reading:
4.10
